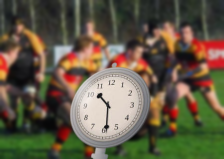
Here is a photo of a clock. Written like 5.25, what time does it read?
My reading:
10.29
